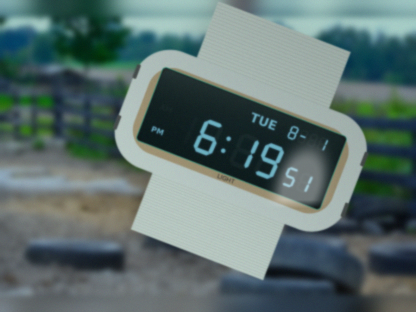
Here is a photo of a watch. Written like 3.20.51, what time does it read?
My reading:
6.19.51
